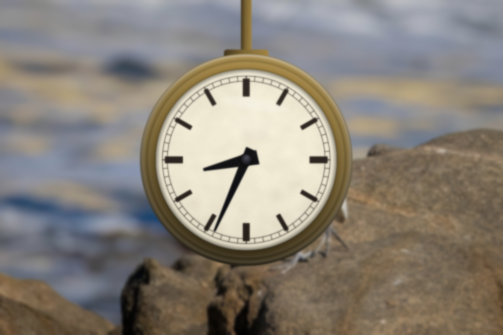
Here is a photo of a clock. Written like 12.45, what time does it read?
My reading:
8.34
